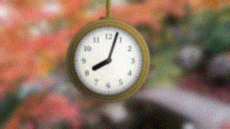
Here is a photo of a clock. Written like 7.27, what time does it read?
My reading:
8.03
